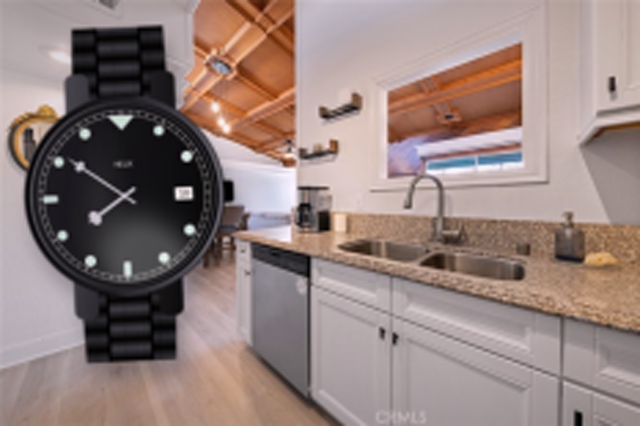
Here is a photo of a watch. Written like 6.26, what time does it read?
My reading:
7.51
